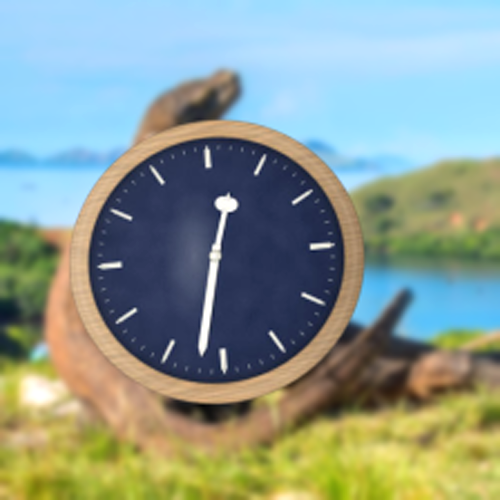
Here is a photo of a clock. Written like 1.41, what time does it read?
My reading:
12.32
